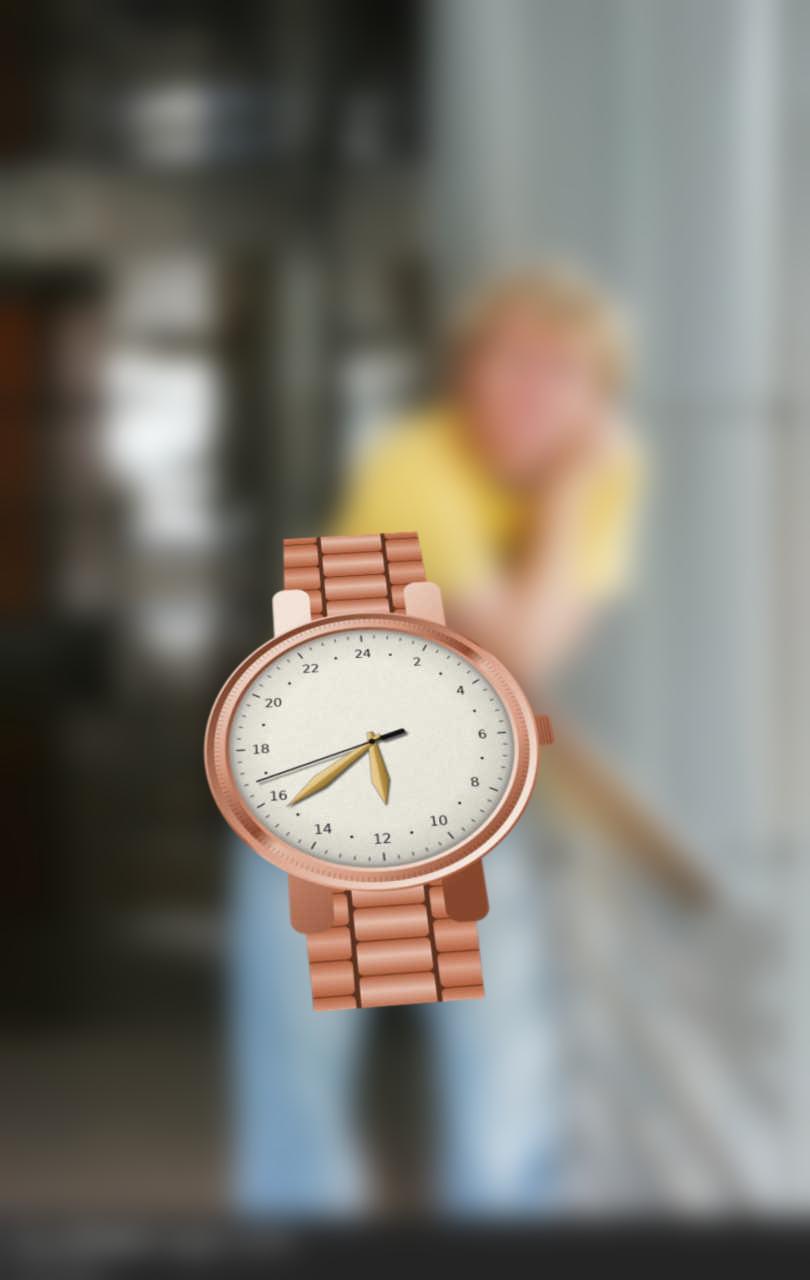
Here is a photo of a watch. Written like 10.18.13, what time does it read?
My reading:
11.38.42
